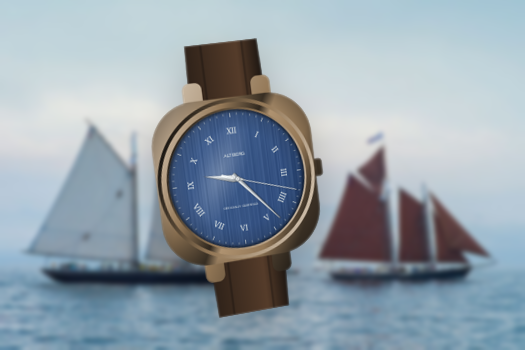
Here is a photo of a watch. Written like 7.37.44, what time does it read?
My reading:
9.23.18
